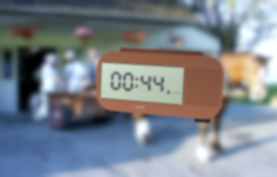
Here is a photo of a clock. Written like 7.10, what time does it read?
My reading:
0.44
